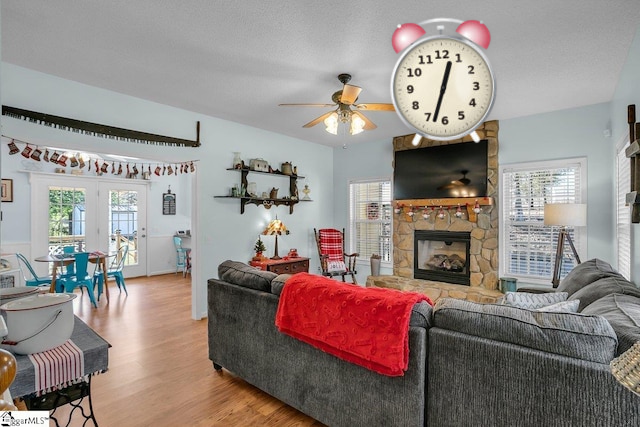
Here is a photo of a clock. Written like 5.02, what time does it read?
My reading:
12.33
